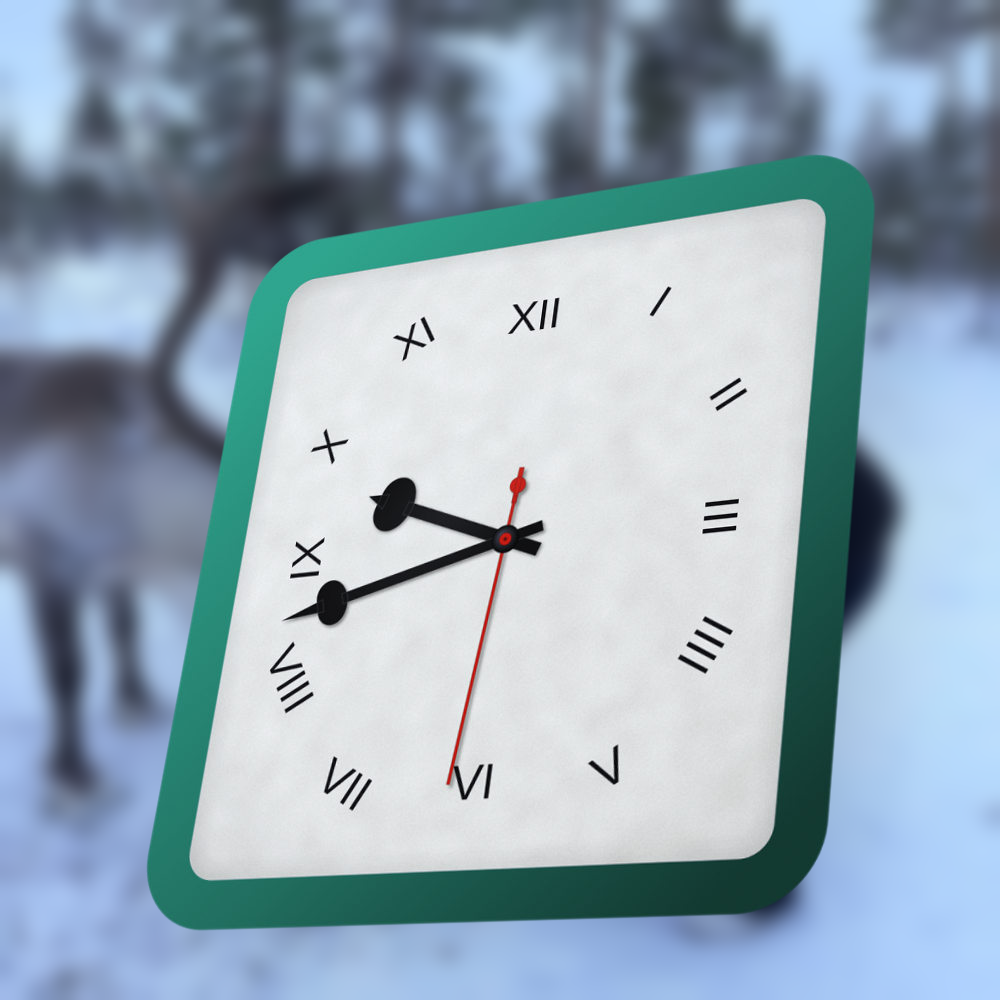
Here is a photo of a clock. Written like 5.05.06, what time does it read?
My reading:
9.42.31
